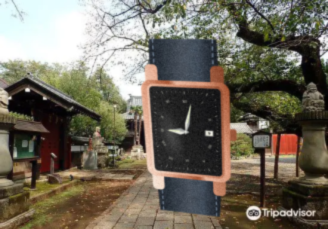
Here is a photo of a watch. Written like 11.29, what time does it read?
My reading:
9.02
